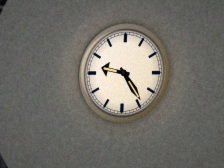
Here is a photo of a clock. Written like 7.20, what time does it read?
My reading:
9.24
